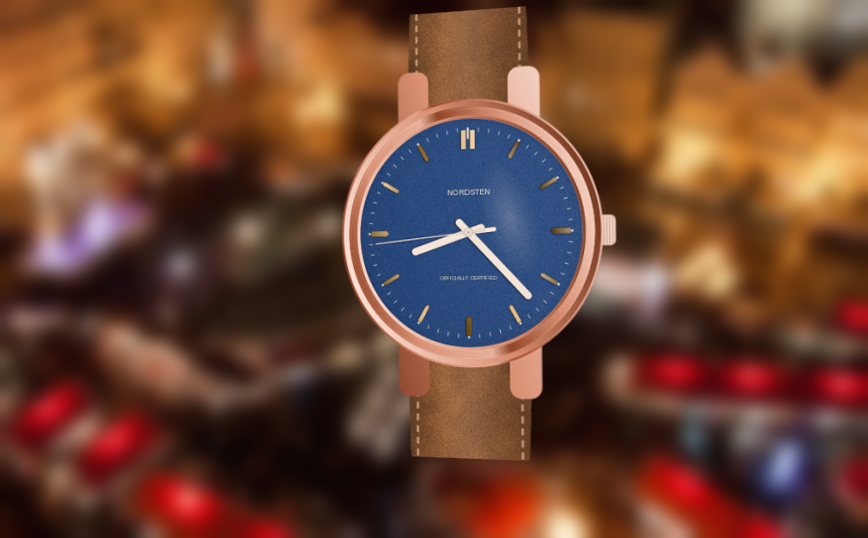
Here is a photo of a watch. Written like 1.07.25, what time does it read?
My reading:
8.22.44
